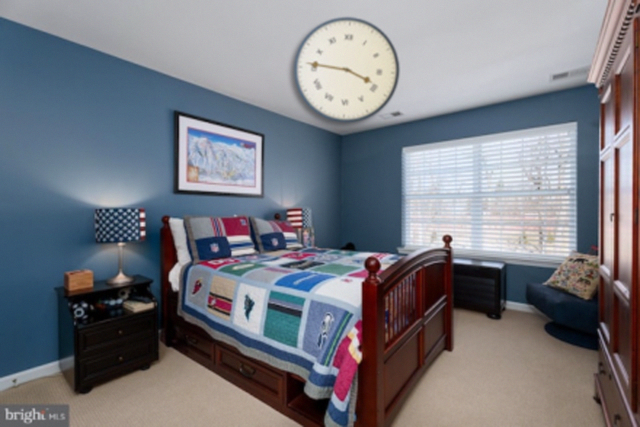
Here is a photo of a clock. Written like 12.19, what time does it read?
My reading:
3.46
